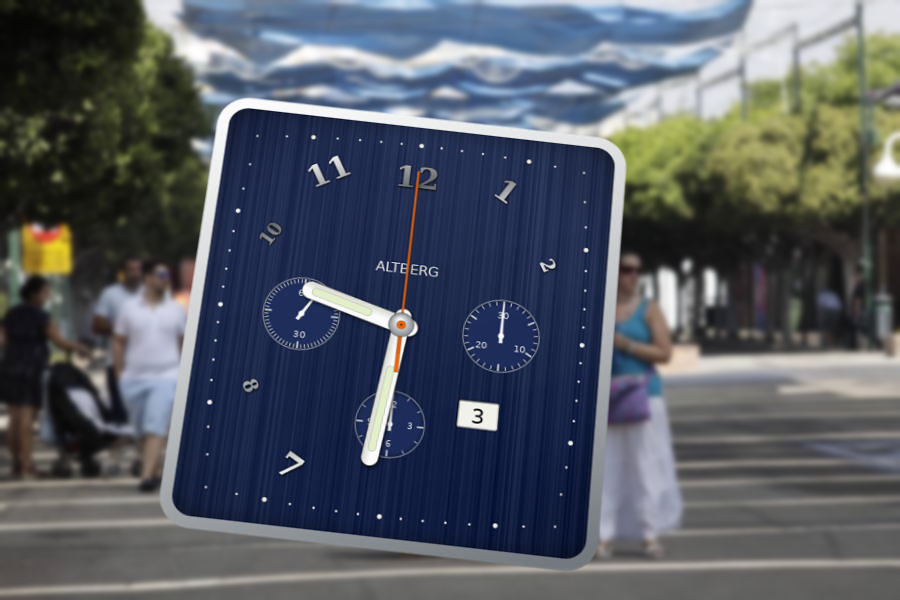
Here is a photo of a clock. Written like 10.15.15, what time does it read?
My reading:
9.31.05
